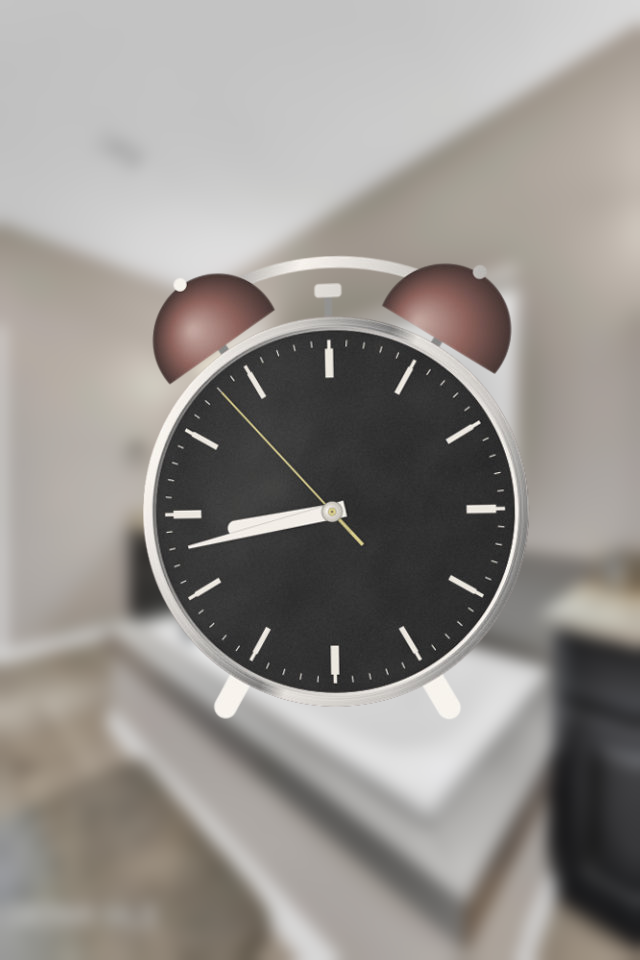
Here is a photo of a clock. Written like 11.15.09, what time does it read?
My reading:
8.42.53
